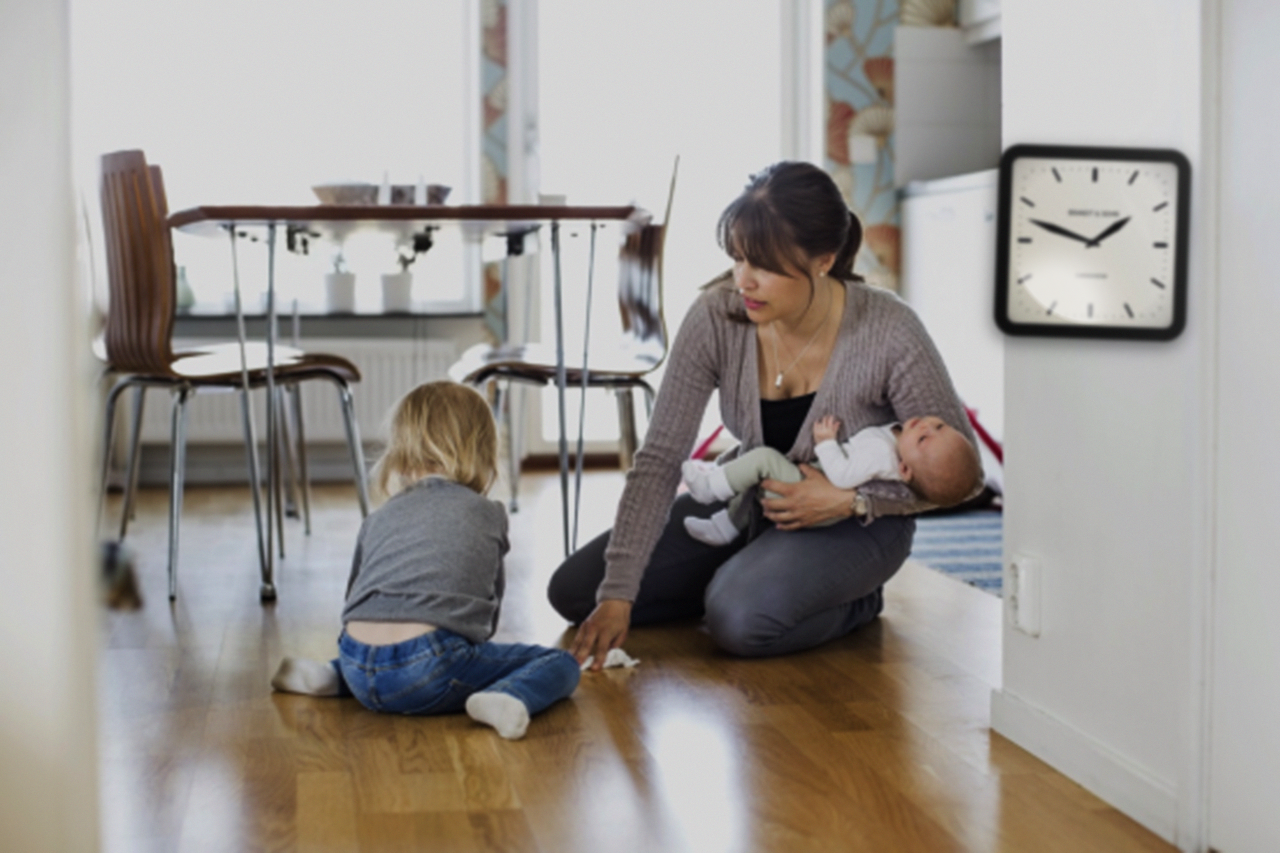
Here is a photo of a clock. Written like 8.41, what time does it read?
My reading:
1.48
